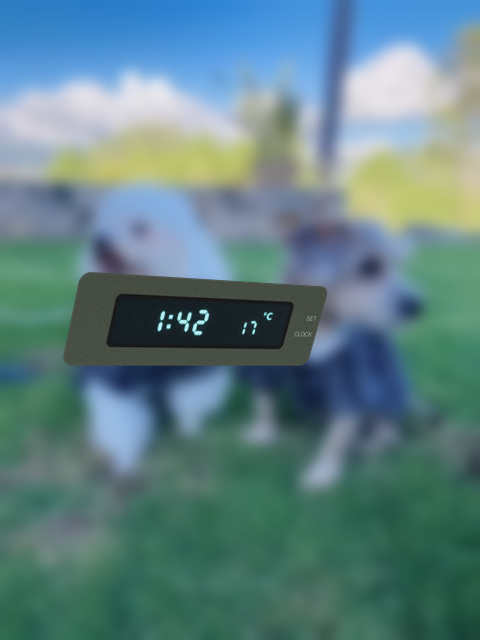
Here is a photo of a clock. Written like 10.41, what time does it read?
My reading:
1.42
